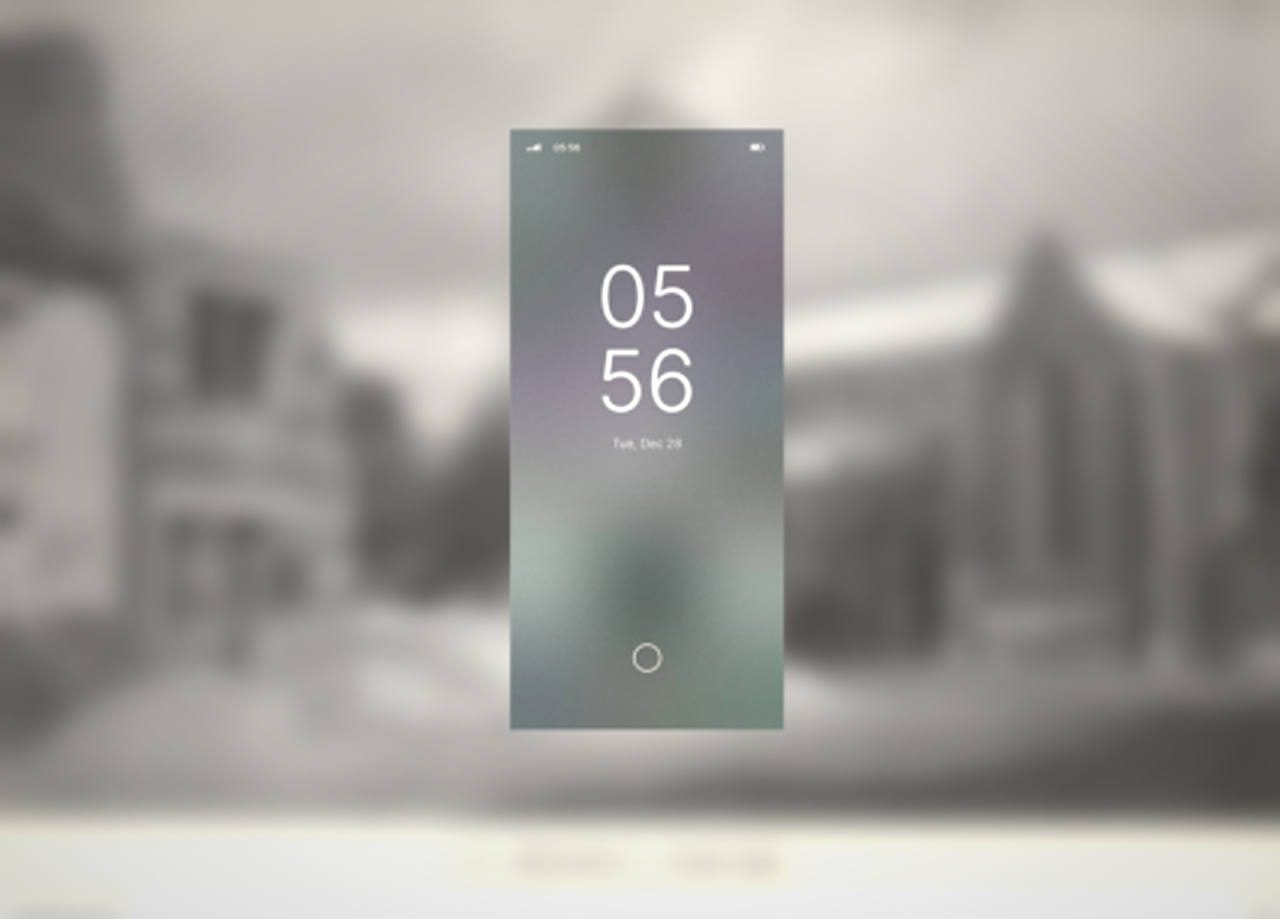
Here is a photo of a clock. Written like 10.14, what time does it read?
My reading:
5.56
